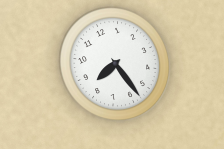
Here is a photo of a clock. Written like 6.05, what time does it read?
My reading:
8.28
